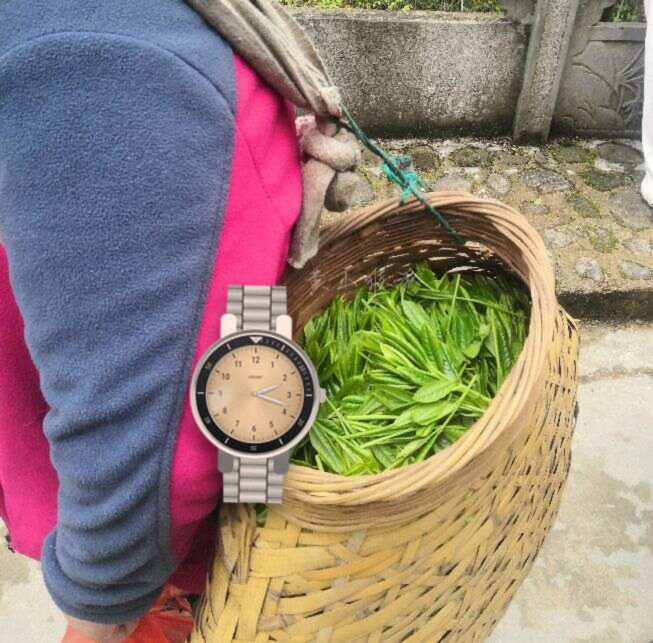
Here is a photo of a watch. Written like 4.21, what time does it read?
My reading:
2.18
